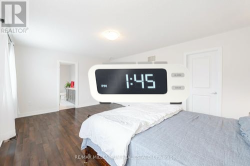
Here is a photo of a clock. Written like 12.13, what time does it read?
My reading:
1.45
